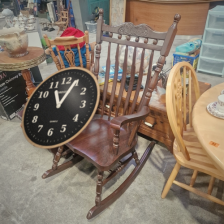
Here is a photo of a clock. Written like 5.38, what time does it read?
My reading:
11.04
